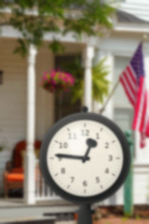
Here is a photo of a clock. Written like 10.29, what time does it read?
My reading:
12.46
